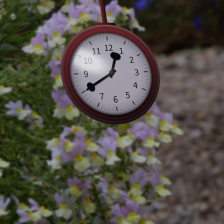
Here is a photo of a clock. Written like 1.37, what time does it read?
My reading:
12.40
